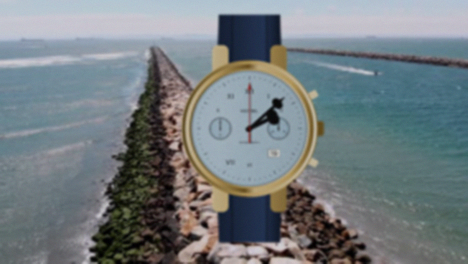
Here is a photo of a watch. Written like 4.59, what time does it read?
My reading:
2.08
